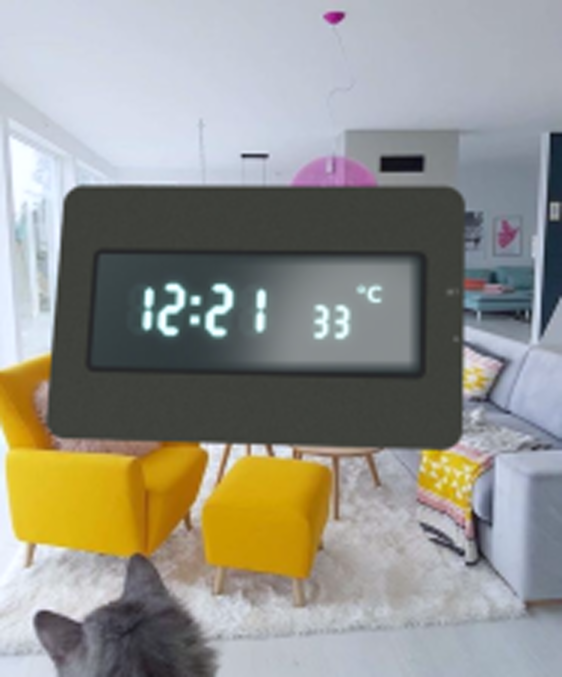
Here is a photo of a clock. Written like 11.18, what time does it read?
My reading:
12.21
